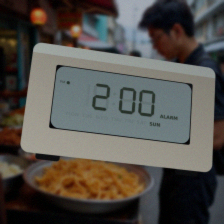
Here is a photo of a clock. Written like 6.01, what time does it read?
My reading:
2.00
